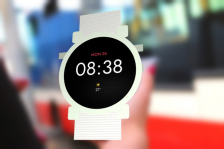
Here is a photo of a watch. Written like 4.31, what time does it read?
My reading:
8.38
